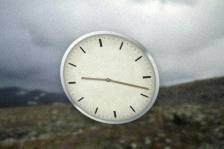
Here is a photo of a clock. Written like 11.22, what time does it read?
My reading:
9.18
